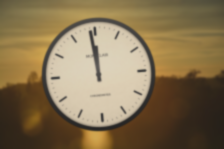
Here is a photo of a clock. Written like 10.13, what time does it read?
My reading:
11.59
